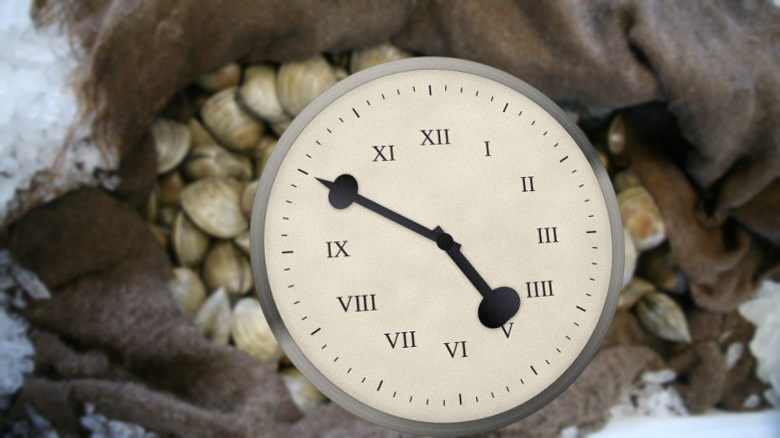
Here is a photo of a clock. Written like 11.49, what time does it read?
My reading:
4.50
